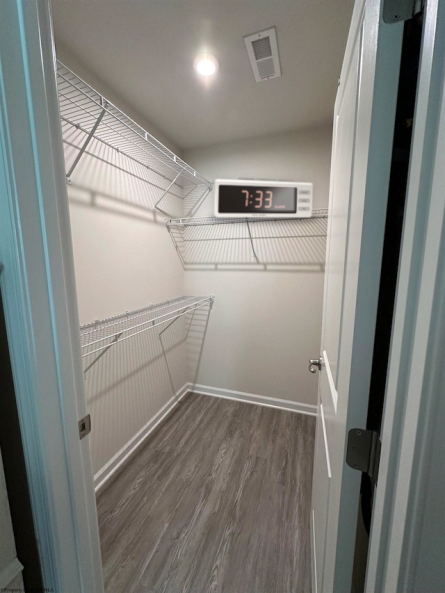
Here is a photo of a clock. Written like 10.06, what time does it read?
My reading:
7.33
